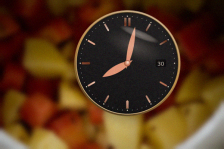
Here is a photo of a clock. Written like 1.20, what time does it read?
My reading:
8.02
